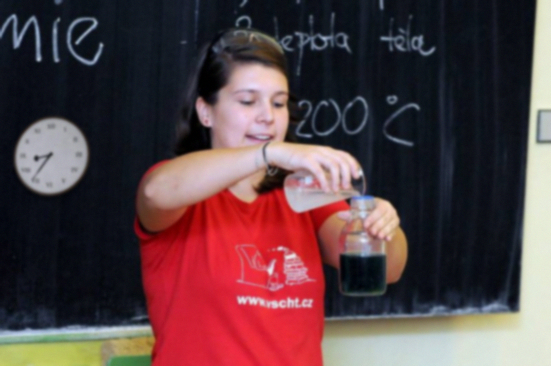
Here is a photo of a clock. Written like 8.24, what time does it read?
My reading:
8.36
